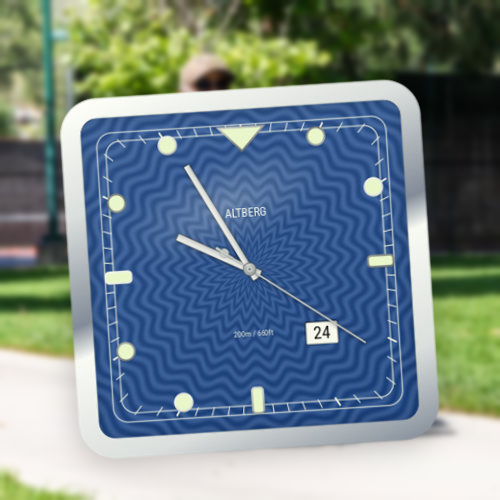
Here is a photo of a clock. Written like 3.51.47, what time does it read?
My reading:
9.55.21
